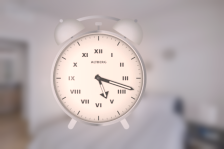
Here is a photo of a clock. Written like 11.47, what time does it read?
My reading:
5.18
